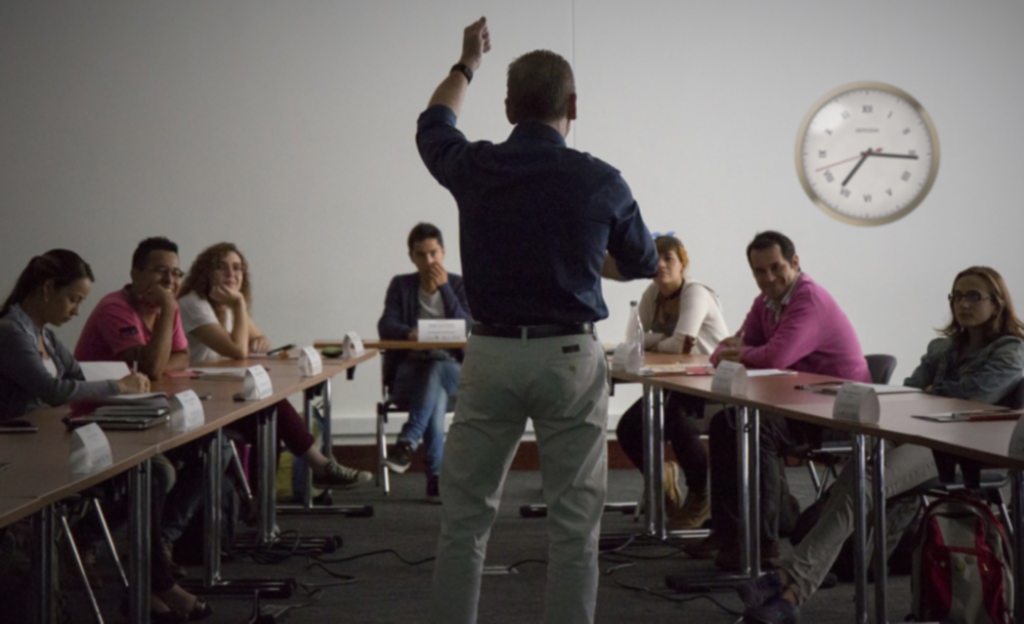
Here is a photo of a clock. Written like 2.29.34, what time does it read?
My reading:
7.15.42
